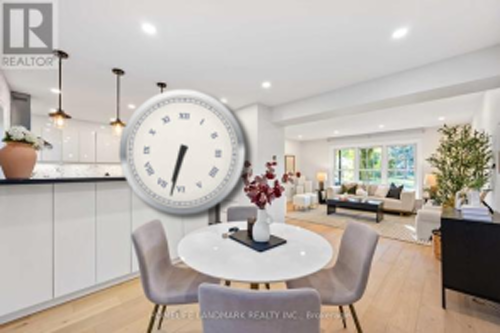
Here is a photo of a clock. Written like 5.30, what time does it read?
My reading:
6.32
